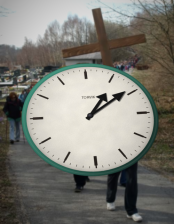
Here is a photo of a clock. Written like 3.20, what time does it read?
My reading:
1.09
